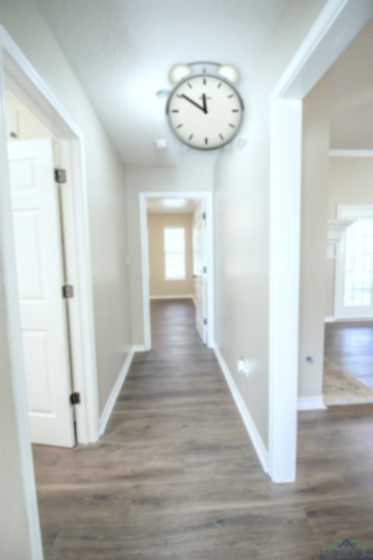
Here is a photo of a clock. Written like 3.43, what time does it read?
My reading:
11.51
